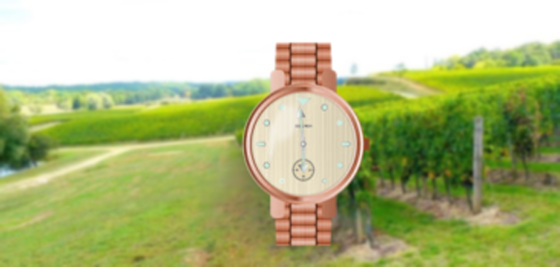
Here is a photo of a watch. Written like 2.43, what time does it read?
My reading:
5.59
